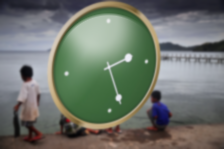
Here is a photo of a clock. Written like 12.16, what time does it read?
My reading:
2.27
